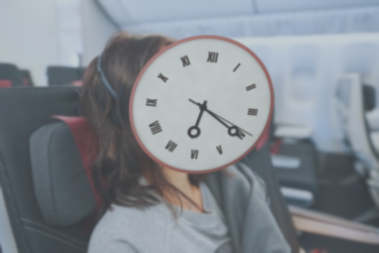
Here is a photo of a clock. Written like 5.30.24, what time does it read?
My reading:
6.20.19
